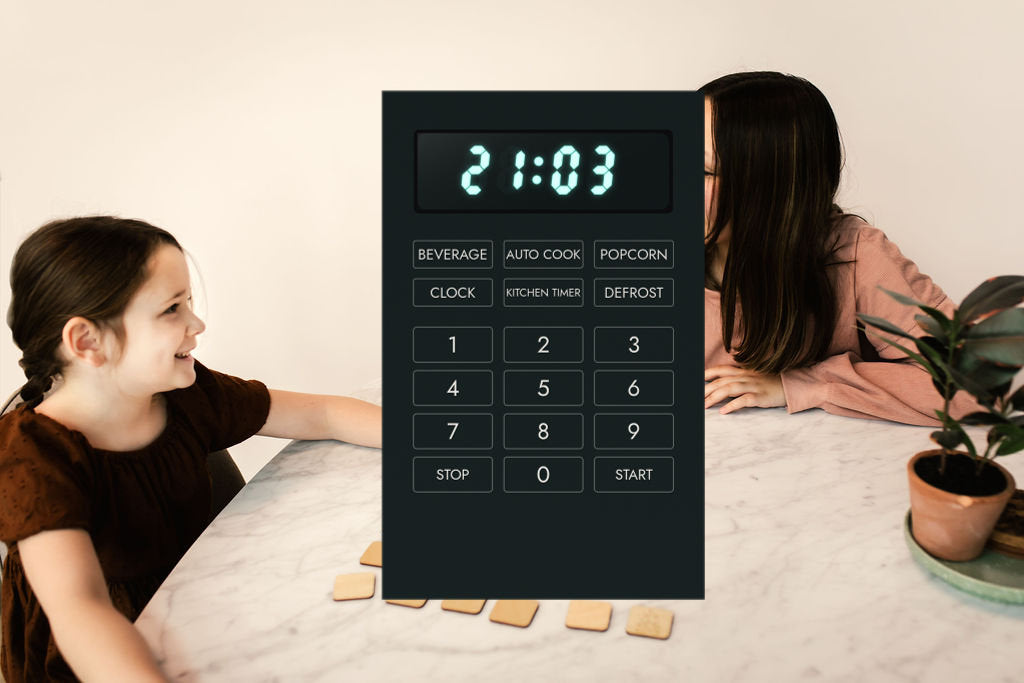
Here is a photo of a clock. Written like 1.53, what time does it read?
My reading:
21.03
